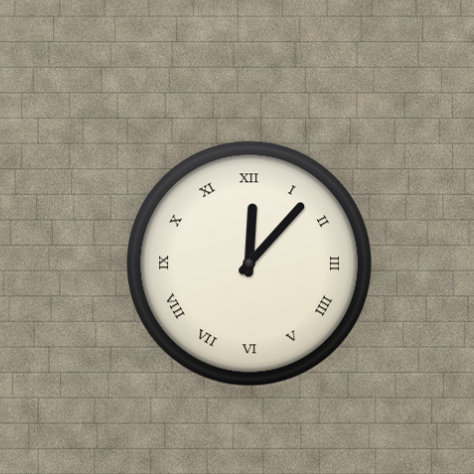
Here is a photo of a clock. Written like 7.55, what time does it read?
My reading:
12.07
